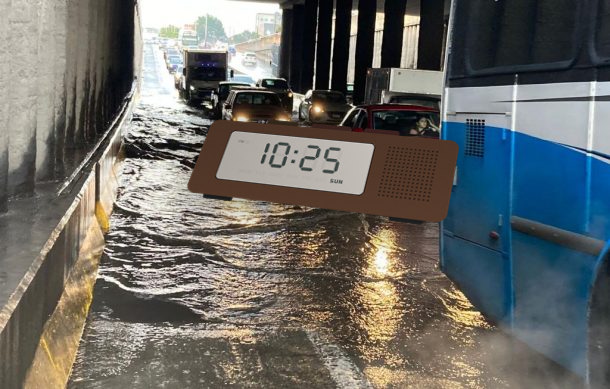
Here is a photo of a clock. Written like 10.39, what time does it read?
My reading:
10.25
